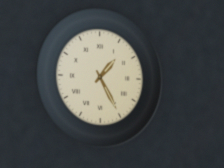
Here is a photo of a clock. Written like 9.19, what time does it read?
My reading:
1.25
